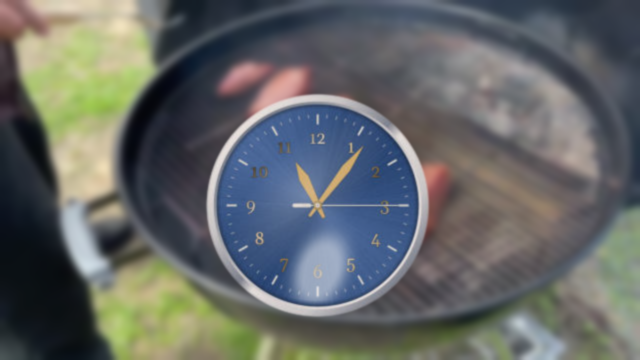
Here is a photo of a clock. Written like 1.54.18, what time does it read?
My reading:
11.06.15
